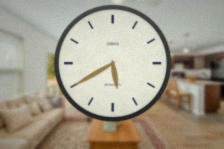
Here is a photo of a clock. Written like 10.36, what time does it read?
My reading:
5.40
